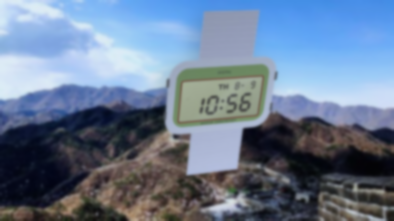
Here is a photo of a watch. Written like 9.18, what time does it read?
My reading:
10.56
